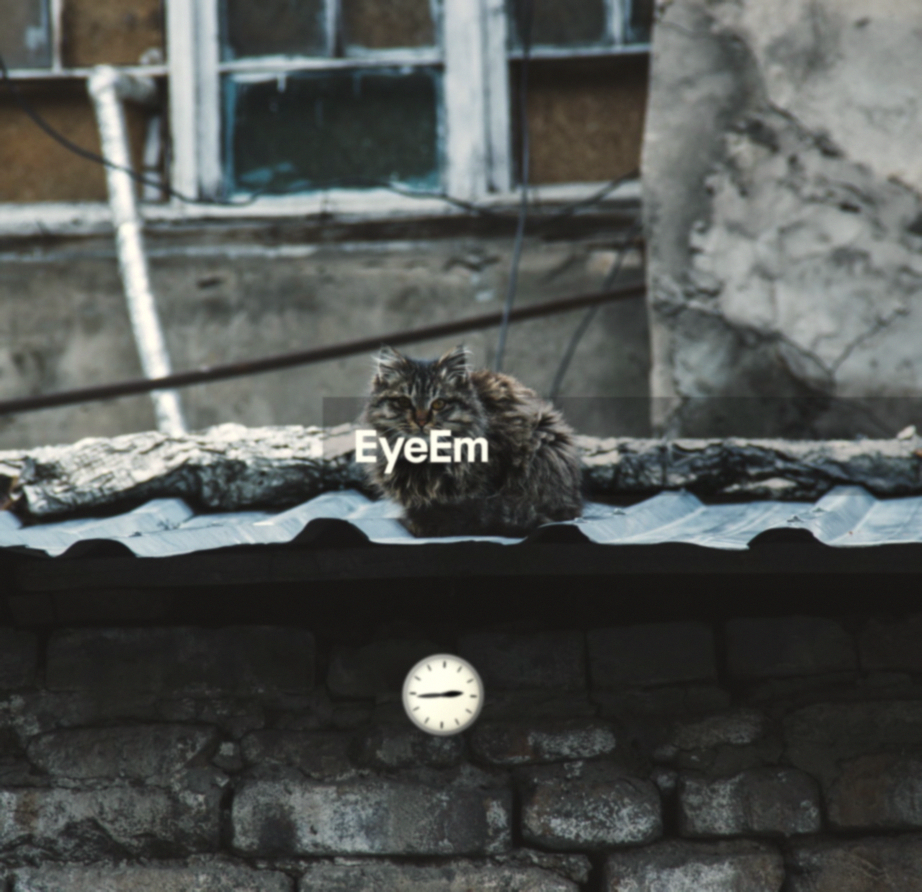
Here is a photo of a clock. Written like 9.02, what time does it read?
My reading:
2.44
